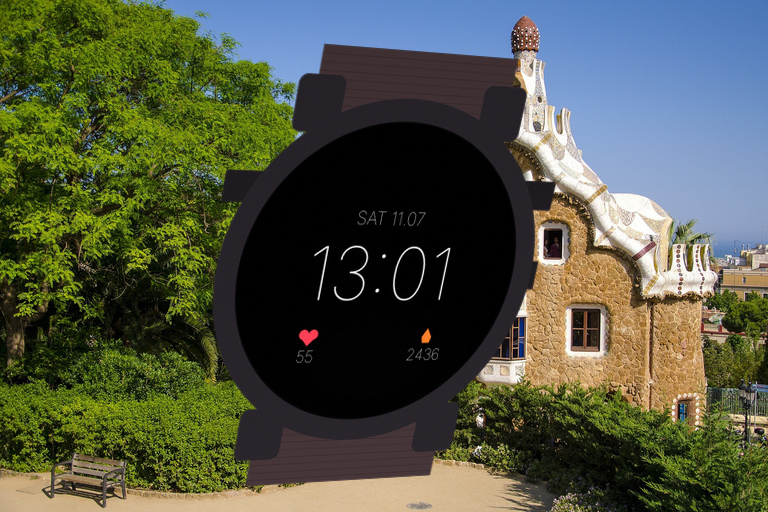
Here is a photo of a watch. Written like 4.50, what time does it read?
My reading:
13.01
